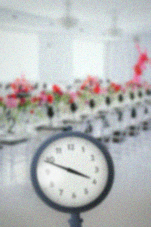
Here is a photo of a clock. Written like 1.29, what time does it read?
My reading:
3.49
